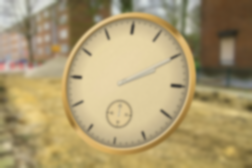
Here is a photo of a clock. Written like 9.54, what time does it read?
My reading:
2.10
